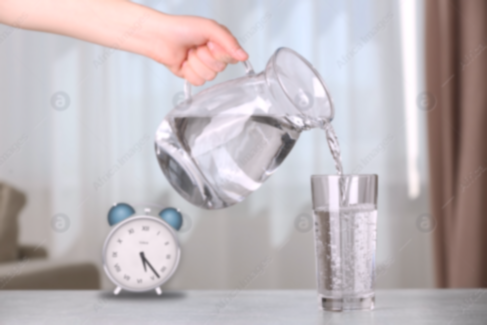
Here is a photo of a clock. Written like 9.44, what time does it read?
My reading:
5.23
